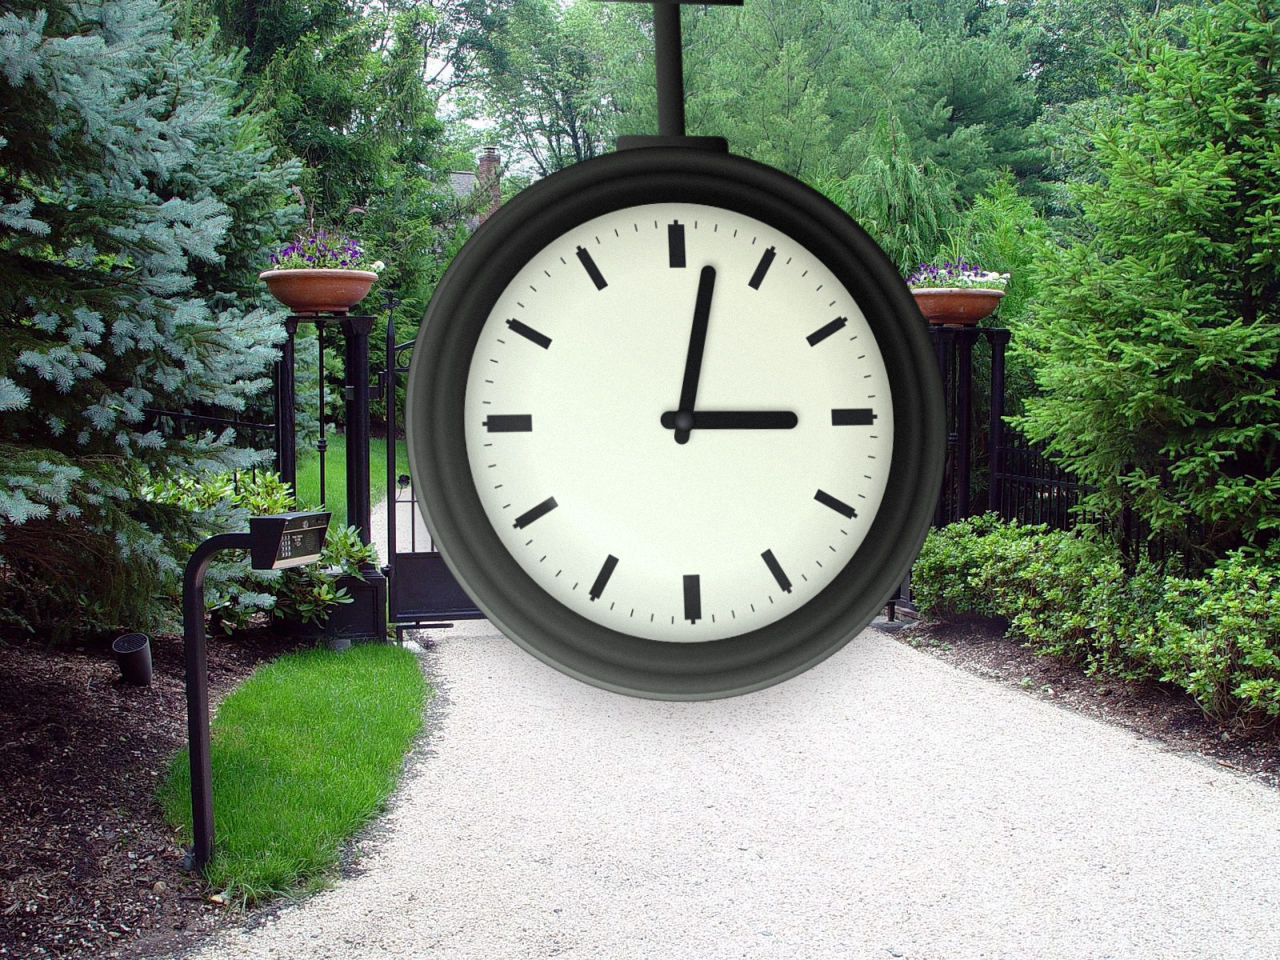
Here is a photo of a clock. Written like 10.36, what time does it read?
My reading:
3.02
